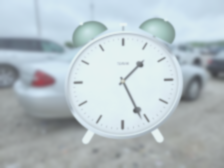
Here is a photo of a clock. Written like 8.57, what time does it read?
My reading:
1.26
